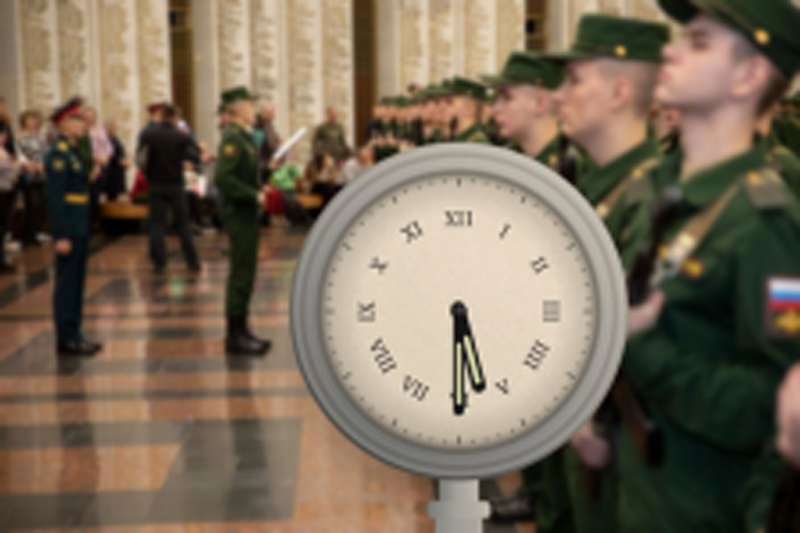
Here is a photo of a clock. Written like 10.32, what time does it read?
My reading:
5.30
